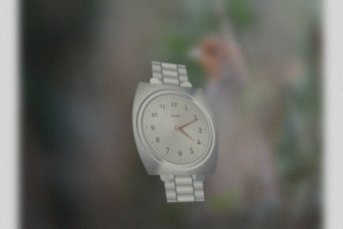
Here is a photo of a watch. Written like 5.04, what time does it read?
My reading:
4.11
